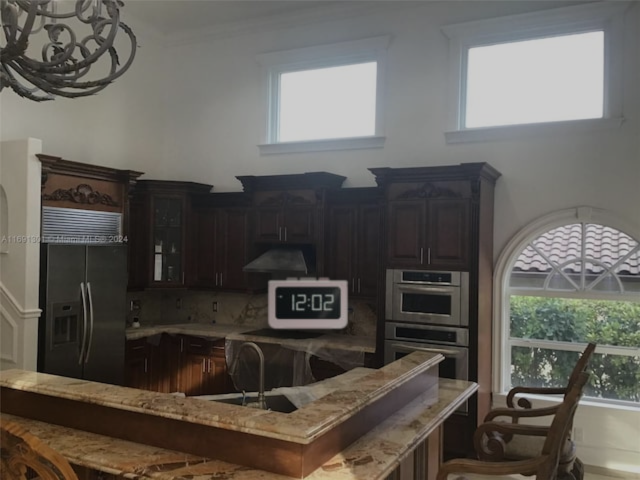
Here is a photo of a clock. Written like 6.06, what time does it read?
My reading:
12.02
